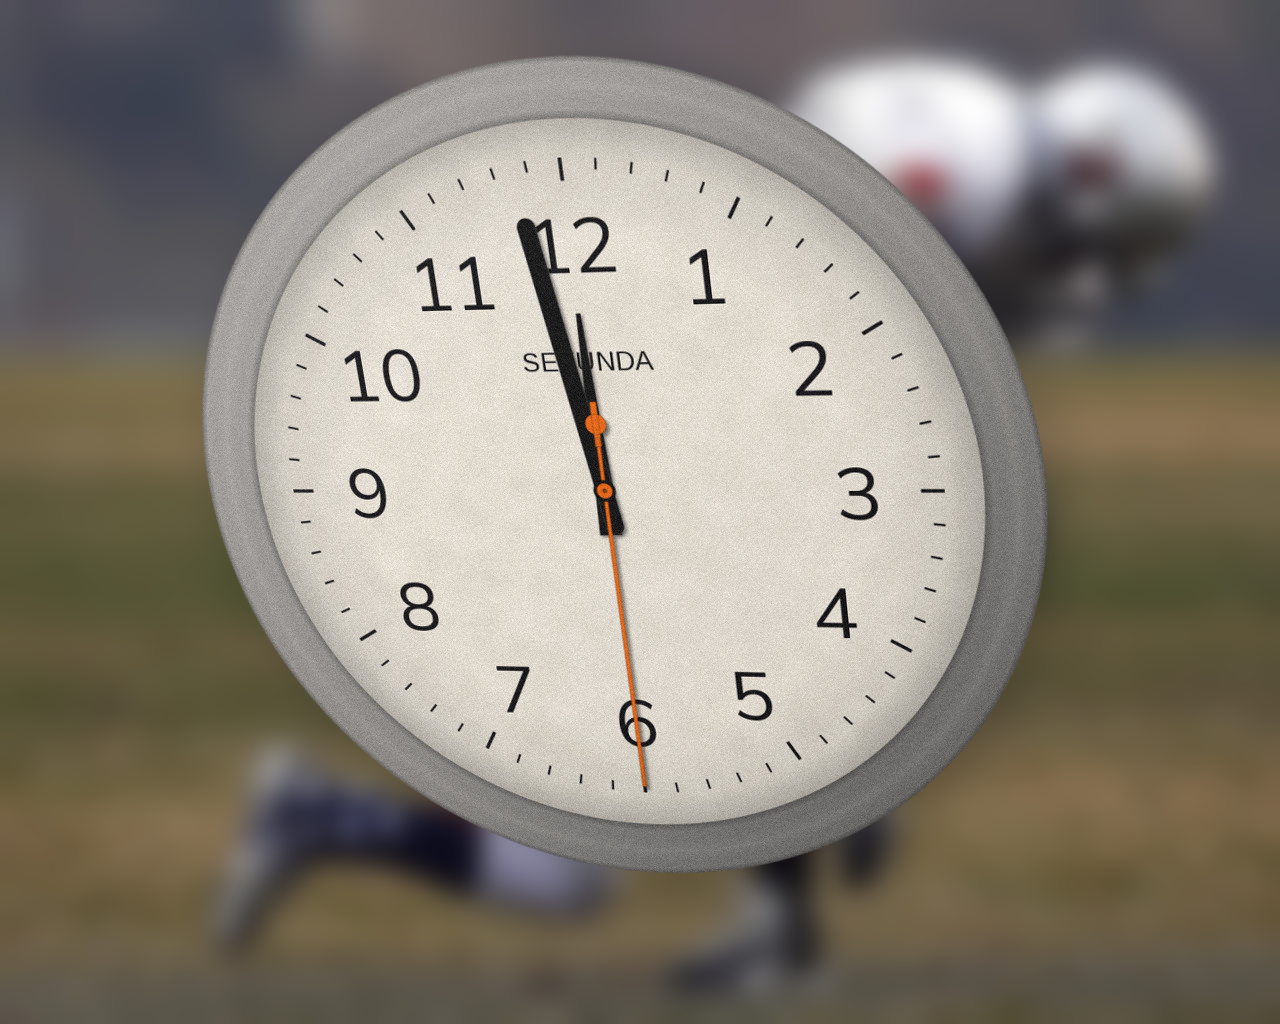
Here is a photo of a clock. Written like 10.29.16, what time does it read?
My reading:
11.58.30
